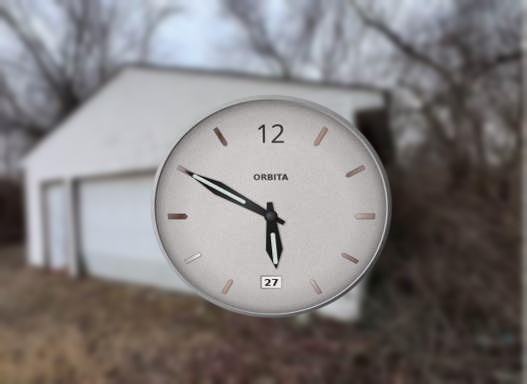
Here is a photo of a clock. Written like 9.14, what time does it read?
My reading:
5.50
